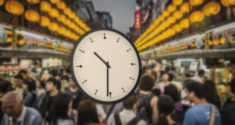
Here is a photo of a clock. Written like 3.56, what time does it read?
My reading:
10.31
